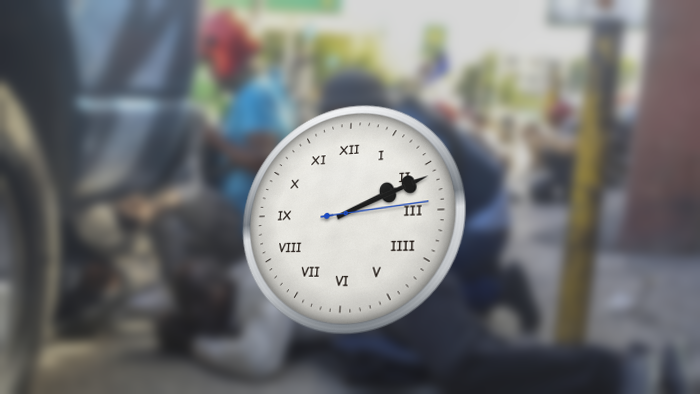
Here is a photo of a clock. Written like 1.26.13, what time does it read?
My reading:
2.11.14
